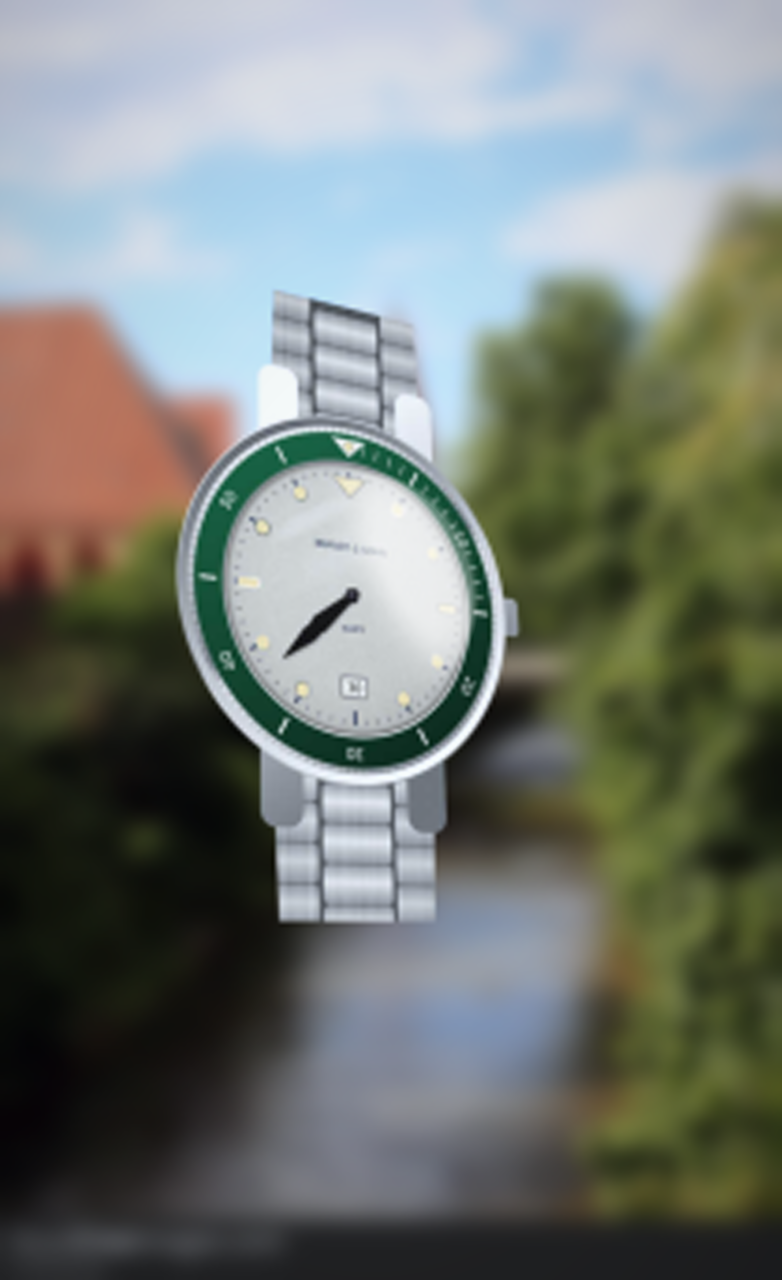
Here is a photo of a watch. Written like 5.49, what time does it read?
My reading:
7.38
